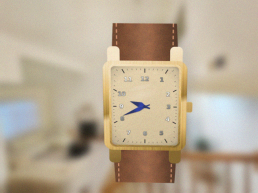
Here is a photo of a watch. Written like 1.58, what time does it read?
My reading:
9.41
